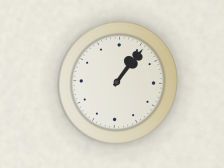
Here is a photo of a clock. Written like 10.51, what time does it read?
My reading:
1.06
